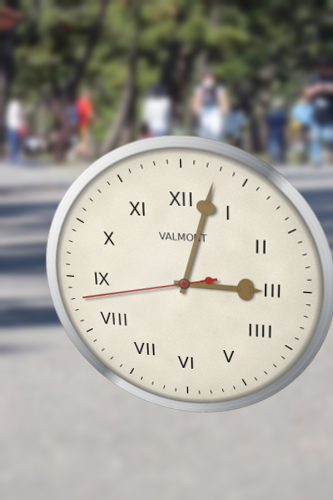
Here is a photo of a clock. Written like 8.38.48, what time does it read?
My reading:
3.02.43
